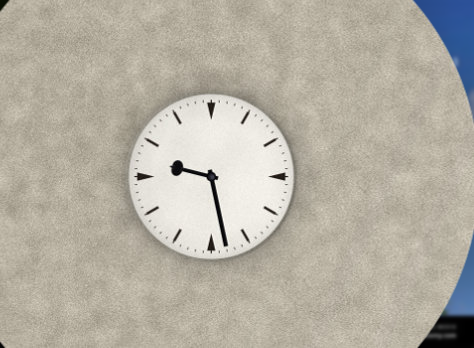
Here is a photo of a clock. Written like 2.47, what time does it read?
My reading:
9.28
